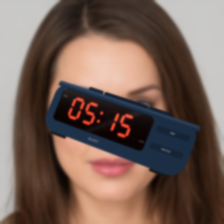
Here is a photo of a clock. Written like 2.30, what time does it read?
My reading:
5.15
